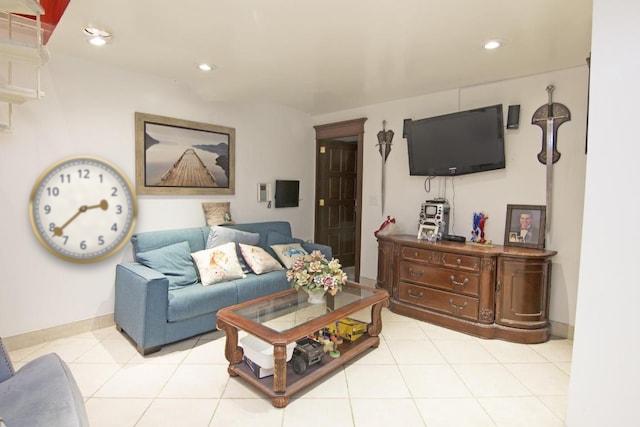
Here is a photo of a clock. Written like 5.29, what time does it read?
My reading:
2.38
